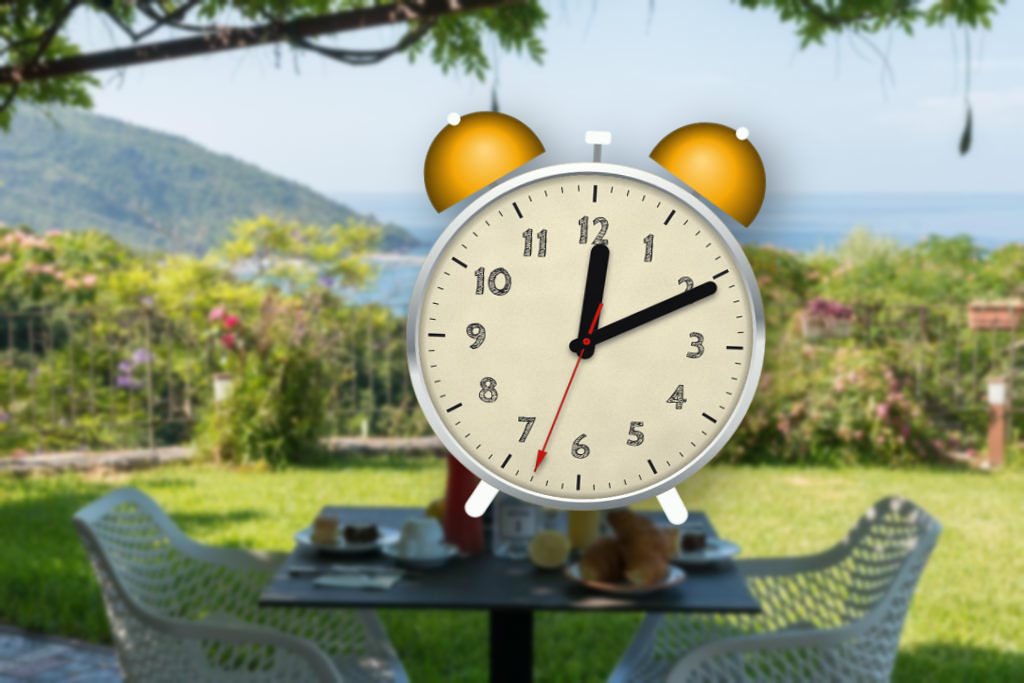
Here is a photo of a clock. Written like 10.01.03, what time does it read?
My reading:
12.10.33
